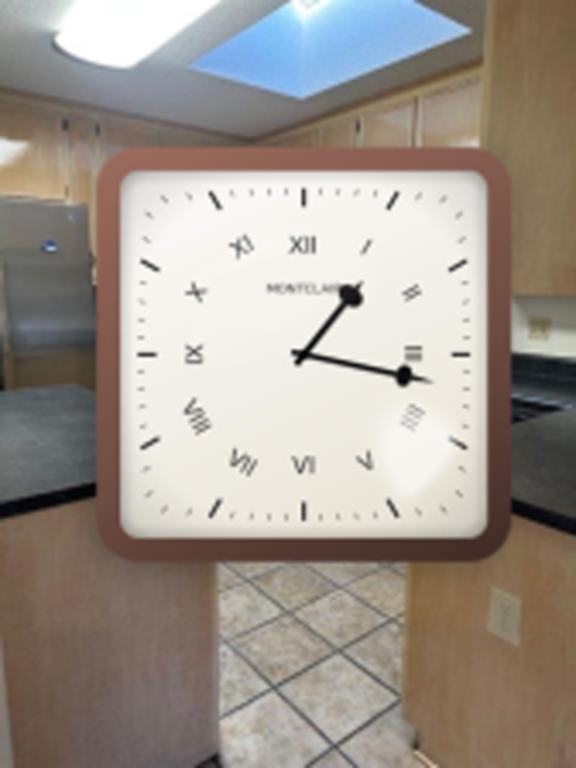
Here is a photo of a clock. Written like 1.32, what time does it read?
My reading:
1.17
